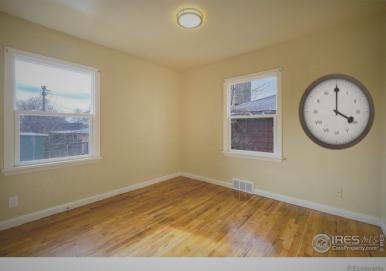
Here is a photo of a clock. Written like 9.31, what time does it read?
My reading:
4.00
